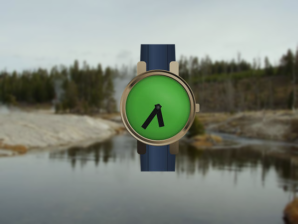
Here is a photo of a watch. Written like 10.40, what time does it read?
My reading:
5.36
